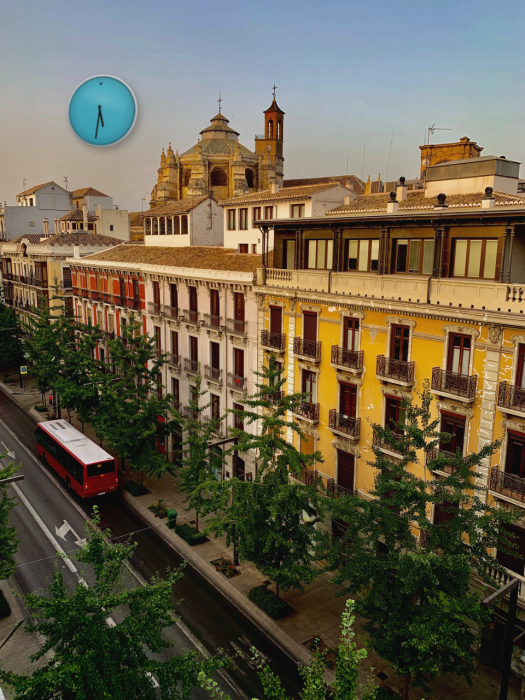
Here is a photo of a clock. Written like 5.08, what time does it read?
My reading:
5.31
